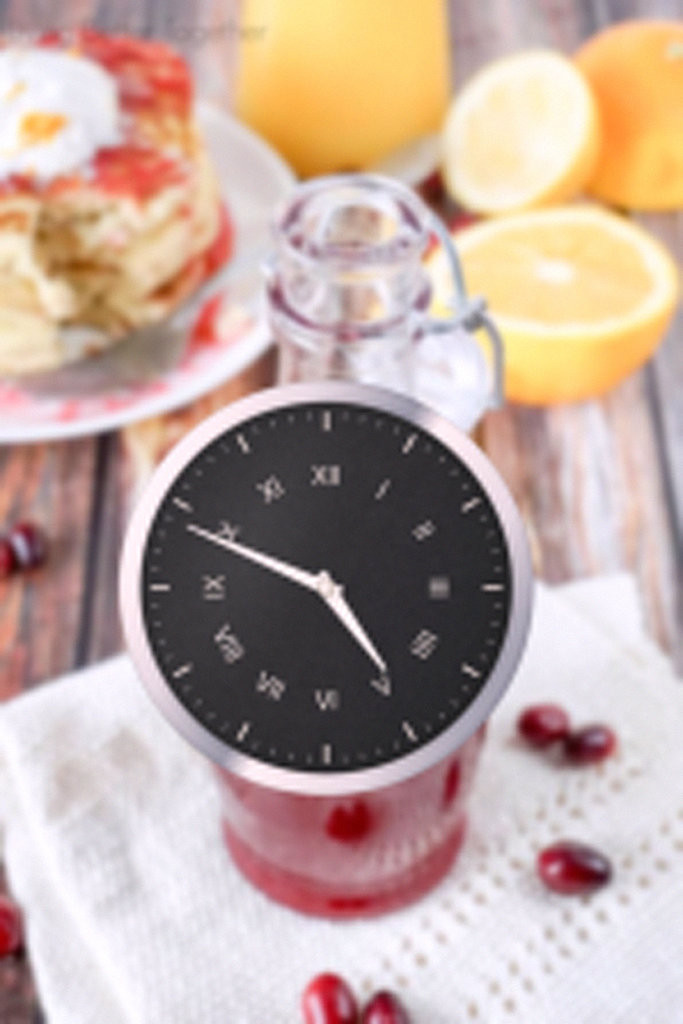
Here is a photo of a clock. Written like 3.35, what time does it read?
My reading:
4.49
